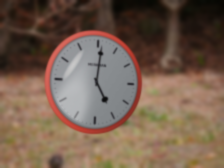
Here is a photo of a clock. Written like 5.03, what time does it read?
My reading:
5.01
